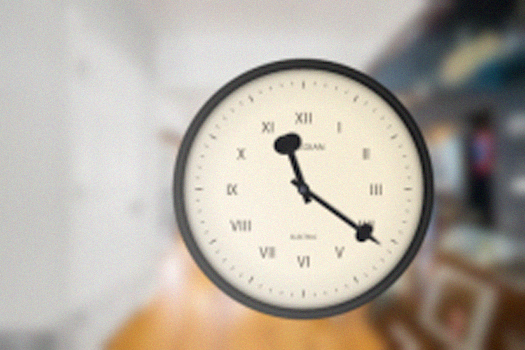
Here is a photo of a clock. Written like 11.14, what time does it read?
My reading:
11.21
